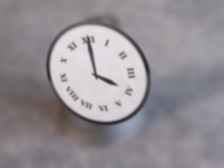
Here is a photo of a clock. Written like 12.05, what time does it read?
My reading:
4.00
